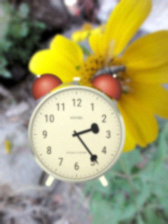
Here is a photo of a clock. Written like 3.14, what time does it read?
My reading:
2.24
